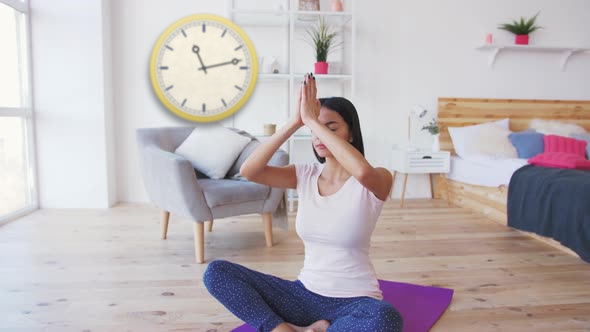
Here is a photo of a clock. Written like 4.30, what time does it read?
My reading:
11.13
